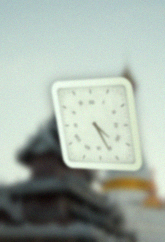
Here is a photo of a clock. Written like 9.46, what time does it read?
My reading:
4.26
